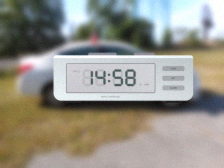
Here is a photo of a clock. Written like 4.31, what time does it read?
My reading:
14.58
